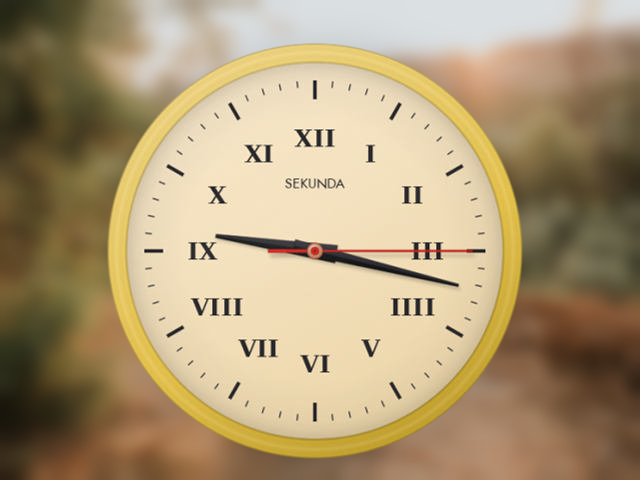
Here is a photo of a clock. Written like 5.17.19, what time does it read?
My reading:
9.17.15
